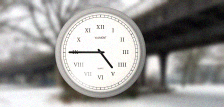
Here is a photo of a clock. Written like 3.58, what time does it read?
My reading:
4.45
